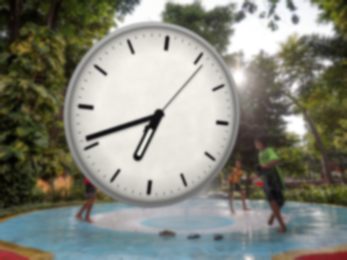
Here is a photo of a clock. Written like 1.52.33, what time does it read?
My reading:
6.41.06
